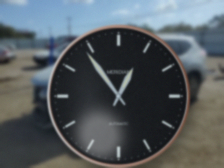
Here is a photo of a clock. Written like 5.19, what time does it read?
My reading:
12.54
